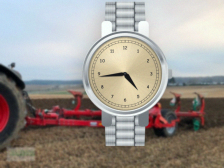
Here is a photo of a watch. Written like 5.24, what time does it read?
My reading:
4.44
